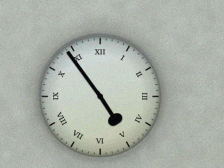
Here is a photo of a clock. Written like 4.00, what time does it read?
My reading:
4.54
